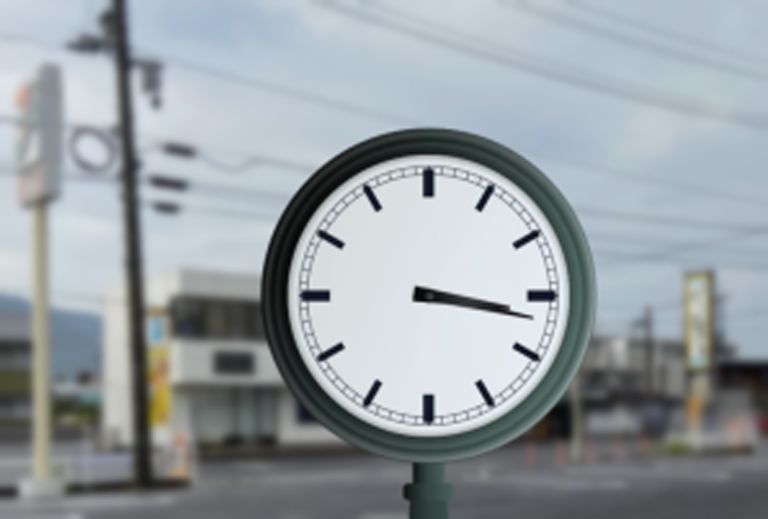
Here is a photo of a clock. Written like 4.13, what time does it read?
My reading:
3.17
